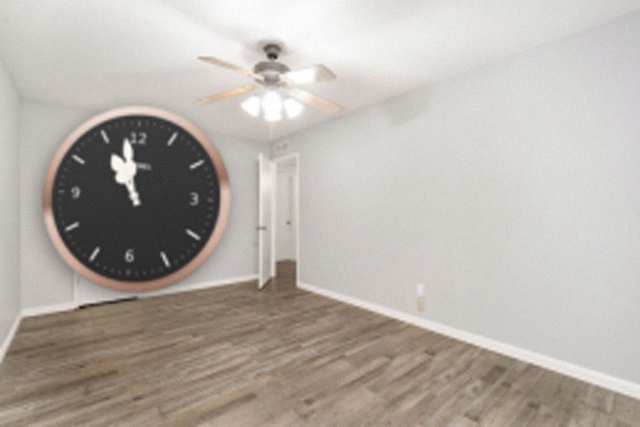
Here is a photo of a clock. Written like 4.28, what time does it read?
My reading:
10.58
